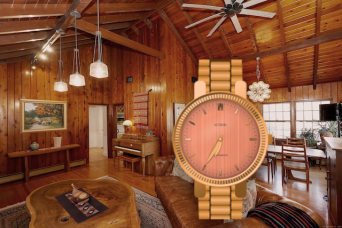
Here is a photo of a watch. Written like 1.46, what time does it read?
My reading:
6.35
